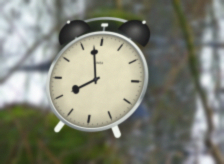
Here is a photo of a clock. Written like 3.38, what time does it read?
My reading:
7.58
